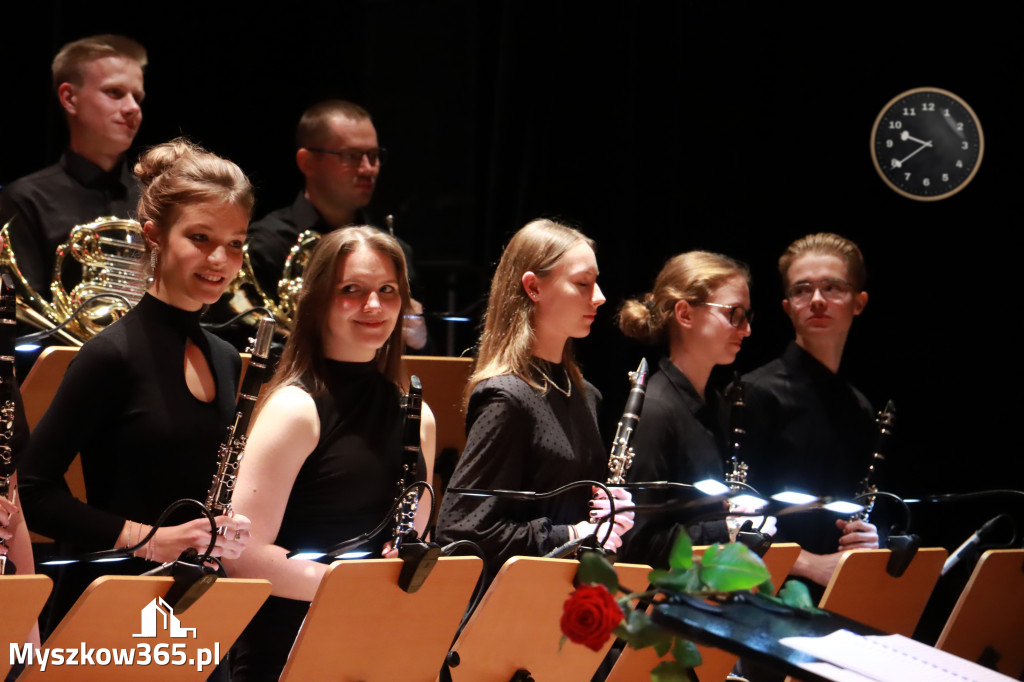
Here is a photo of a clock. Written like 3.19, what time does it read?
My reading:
9.39
